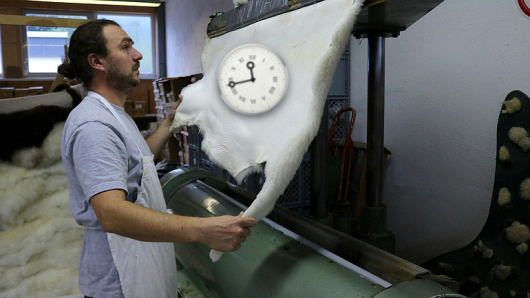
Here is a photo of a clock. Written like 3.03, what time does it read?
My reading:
11.43
